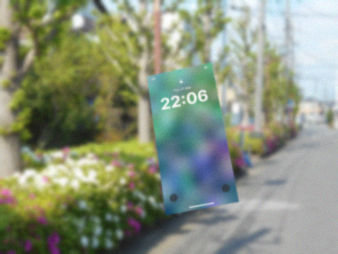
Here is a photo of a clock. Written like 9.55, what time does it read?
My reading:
22.06
